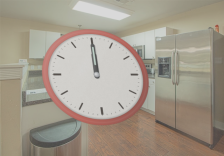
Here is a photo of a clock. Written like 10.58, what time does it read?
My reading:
12.00
